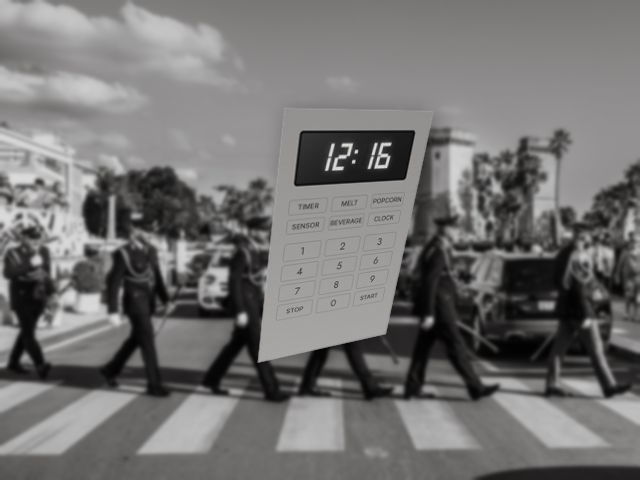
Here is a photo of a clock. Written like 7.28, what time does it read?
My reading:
12.16
